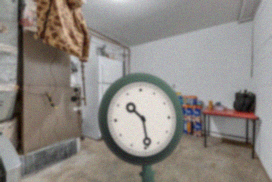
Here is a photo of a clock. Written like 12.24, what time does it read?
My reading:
10.29
